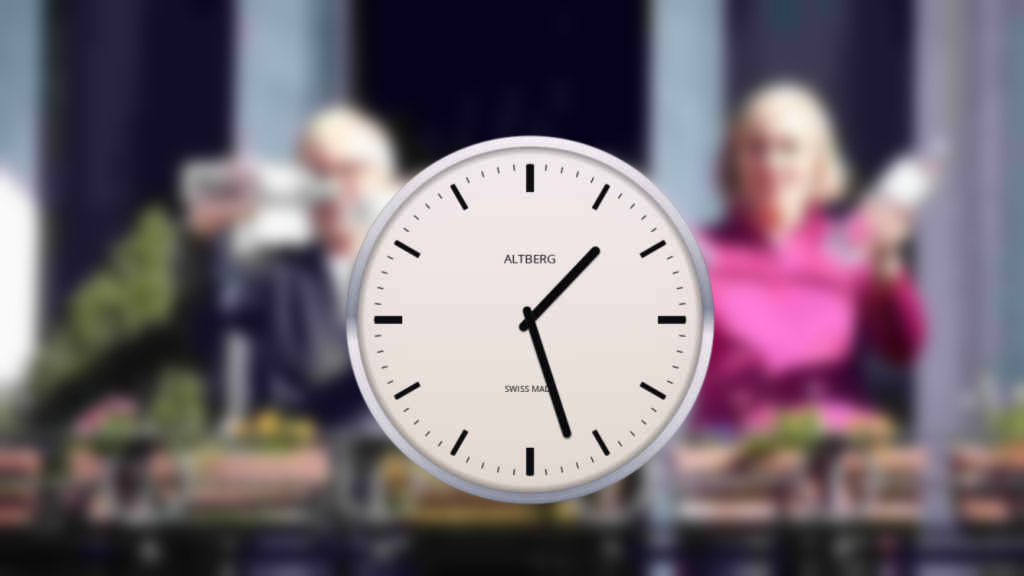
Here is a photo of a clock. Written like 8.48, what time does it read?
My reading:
1.27
